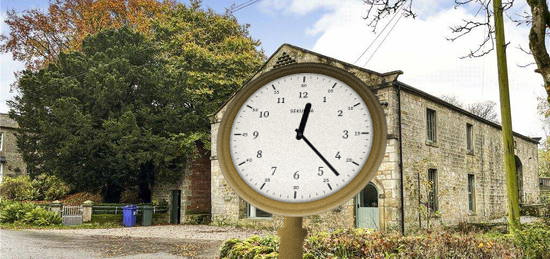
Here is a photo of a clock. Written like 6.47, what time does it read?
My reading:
12.23
